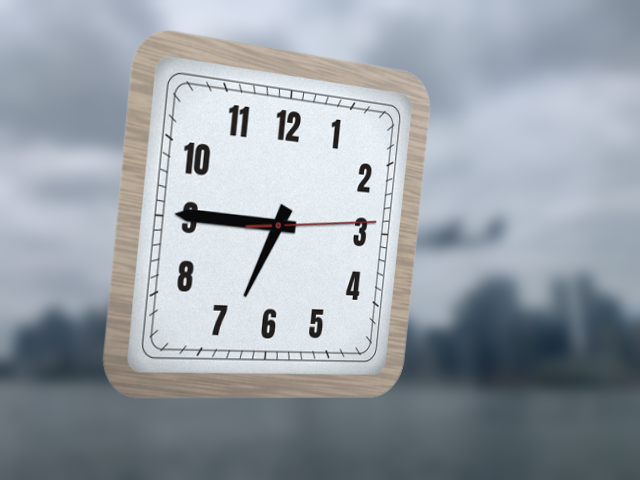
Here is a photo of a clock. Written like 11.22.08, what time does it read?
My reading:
6.45.14
